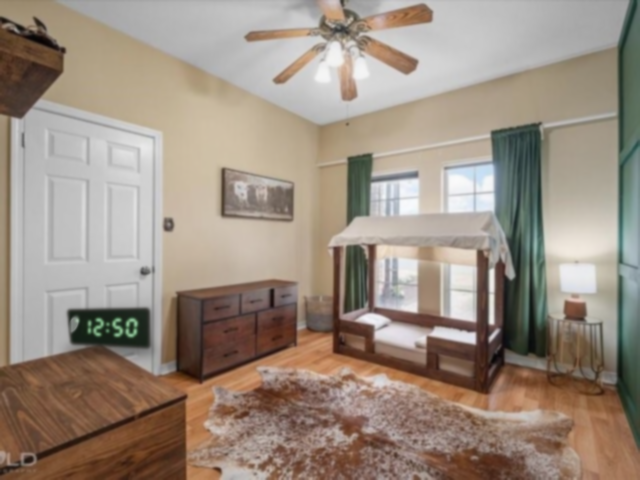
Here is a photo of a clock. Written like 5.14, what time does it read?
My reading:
12.50
